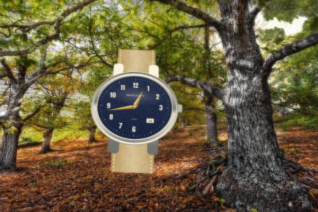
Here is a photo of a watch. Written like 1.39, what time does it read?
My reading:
12.43
